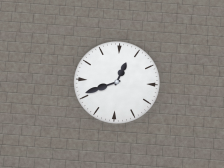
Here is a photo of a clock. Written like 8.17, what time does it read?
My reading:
12.41
